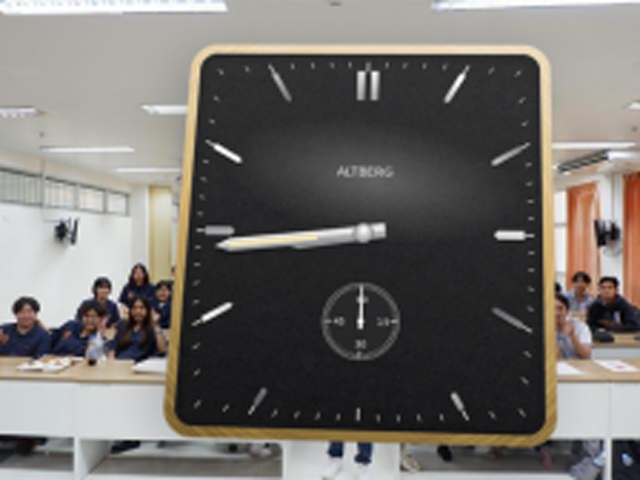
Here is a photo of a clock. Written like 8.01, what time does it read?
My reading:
8.44
